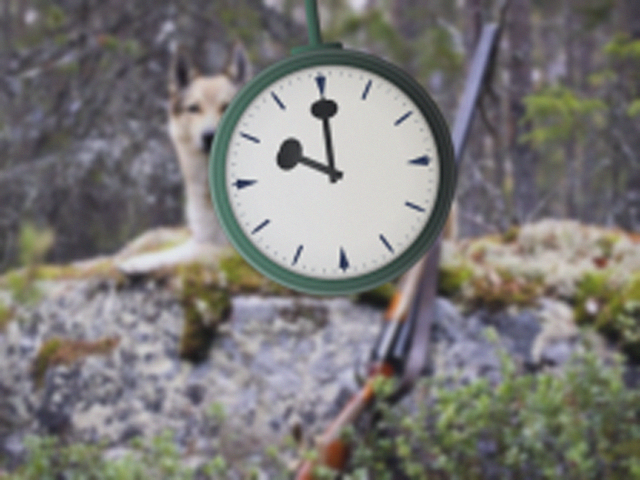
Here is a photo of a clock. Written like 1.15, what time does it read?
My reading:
10.00
